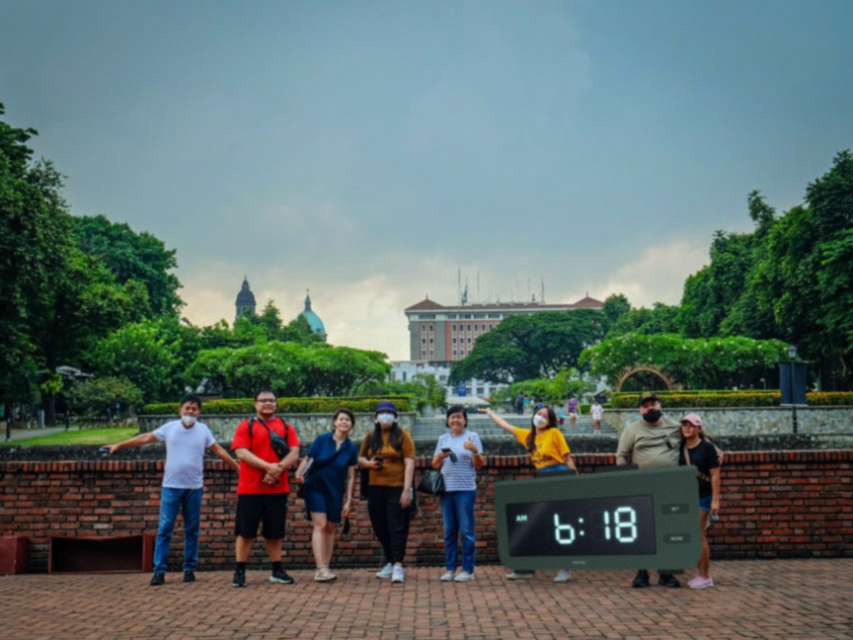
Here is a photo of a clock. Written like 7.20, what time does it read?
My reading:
6.18
